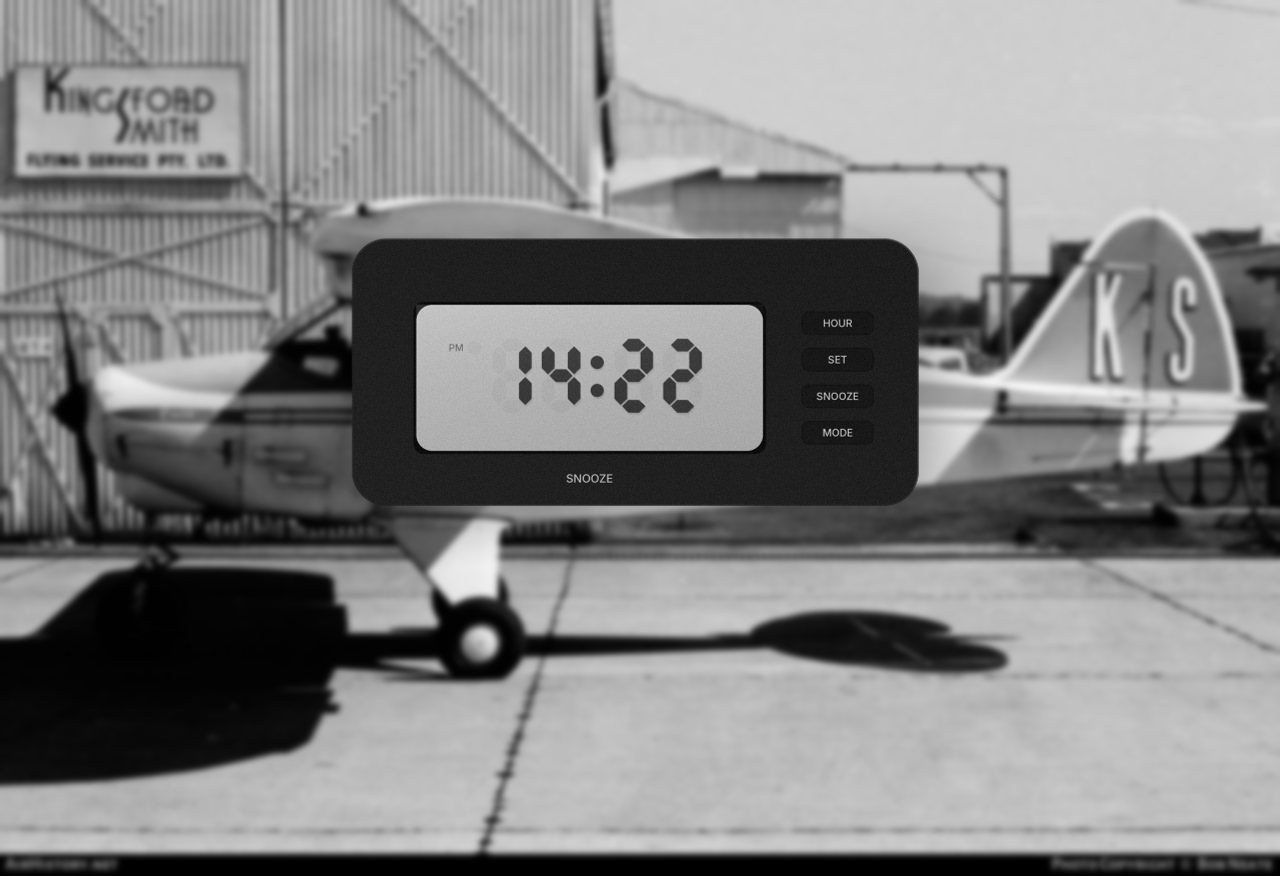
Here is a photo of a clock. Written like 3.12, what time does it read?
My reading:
14.22
